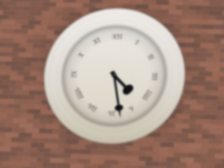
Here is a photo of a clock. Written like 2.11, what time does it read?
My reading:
4.28
